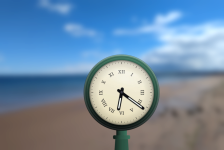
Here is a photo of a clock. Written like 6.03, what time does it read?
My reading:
6.21
